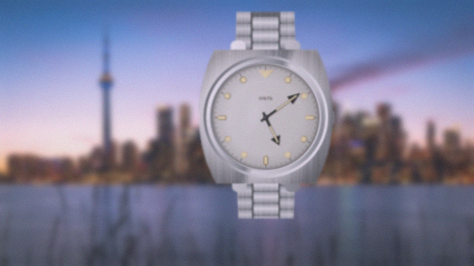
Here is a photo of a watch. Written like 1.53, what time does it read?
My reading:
5.09
